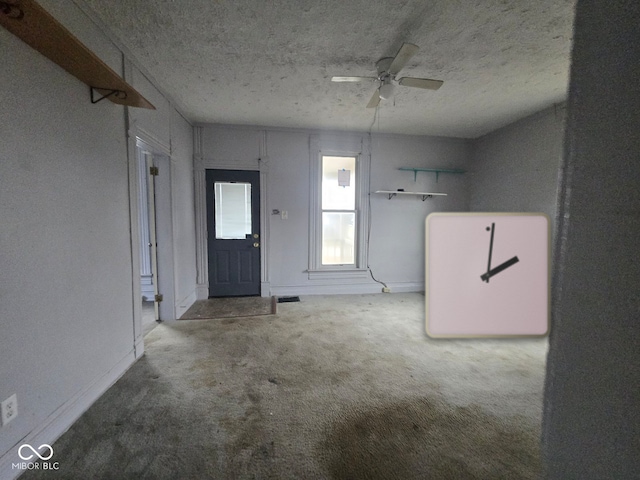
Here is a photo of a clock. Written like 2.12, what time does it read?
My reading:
2.01
